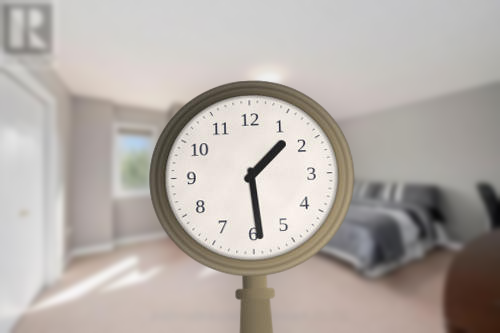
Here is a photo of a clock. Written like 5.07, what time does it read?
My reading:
1.29
